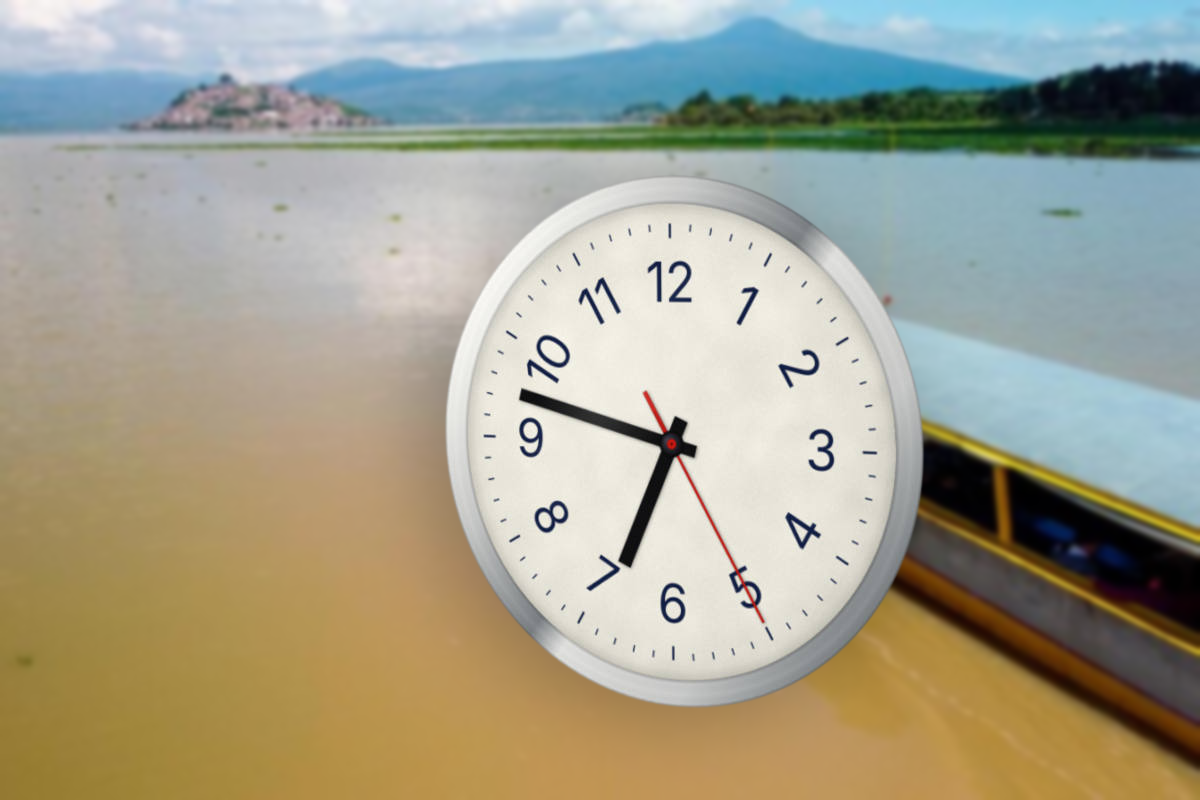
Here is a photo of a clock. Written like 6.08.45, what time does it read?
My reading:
6.47.25
